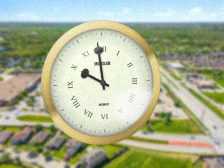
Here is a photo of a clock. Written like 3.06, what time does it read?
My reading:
9.59
